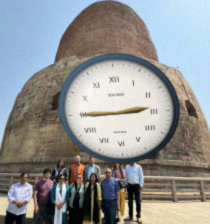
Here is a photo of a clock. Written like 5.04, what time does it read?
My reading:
2.45
